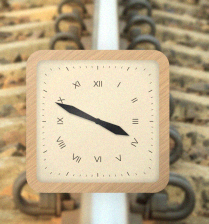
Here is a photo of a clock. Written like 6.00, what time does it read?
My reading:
3.49
